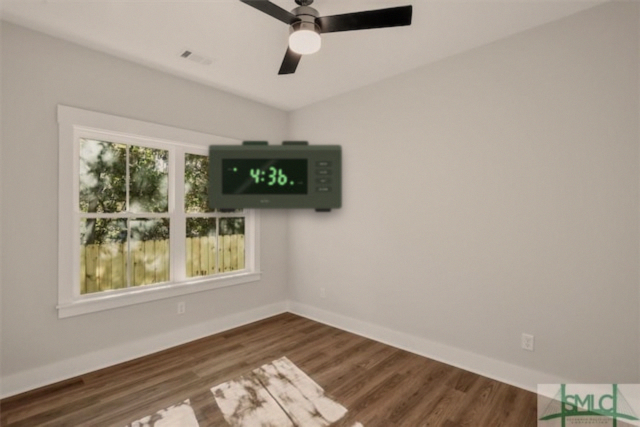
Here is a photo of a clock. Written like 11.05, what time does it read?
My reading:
4.36
